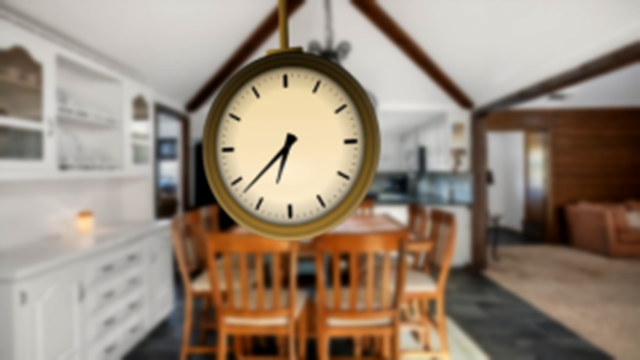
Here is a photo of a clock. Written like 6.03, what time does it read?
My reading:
6.38
